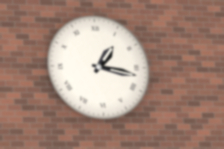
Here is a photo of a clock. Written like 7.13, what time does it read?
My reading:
1.17
